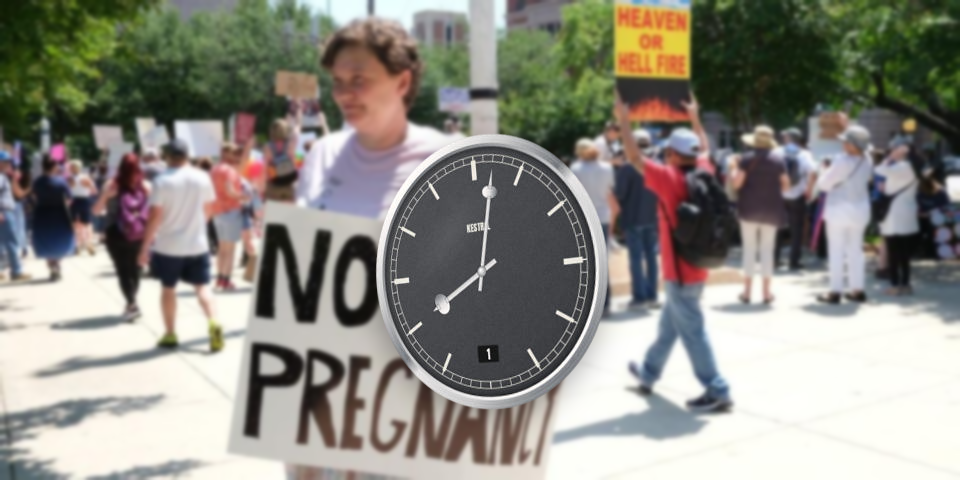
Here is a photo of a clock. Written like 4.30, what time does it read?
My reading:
8.02
